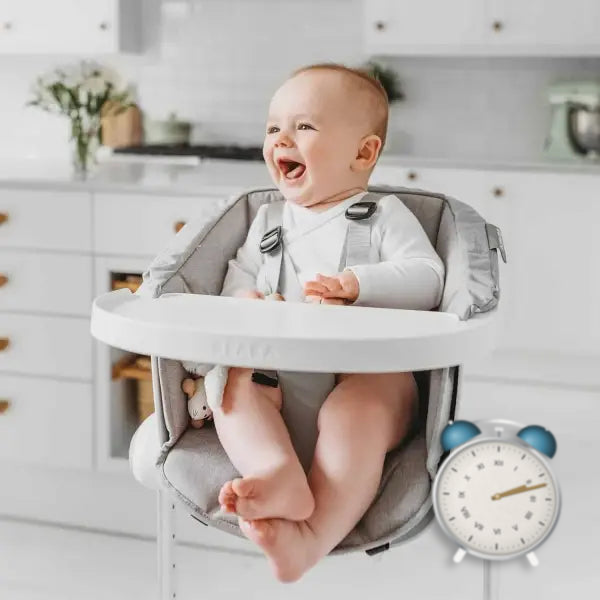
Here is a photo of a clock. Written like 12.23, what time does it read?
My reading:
2.12
